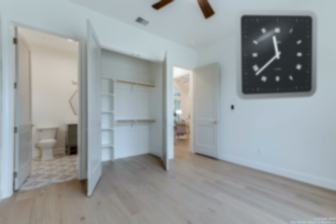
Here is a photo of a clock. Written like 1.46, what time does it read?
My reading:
11.38
